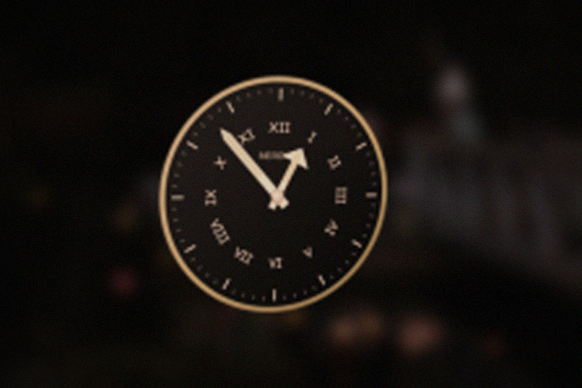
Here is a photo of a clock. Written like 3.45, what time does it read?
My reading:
12.53
